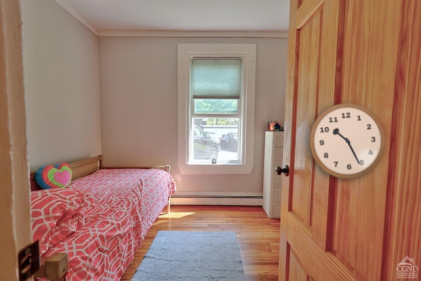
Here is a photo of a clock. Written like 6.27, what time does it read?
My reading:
10.26
